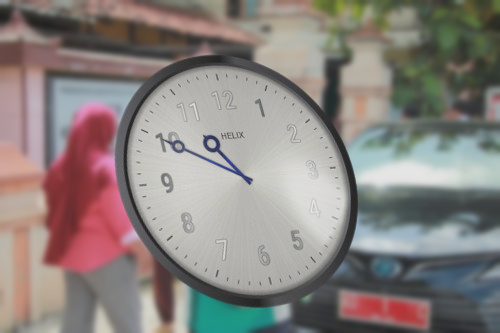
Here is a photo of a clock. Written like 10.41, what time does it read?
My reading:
10.50
